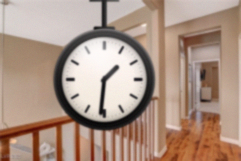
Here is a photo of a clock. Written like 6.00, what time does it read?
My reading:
1.31
